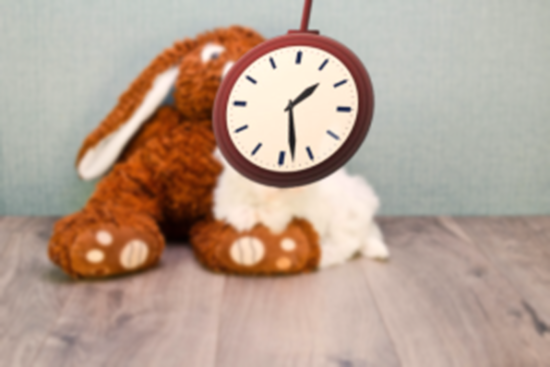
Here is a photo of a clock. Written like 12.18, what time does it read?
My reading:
1.28
